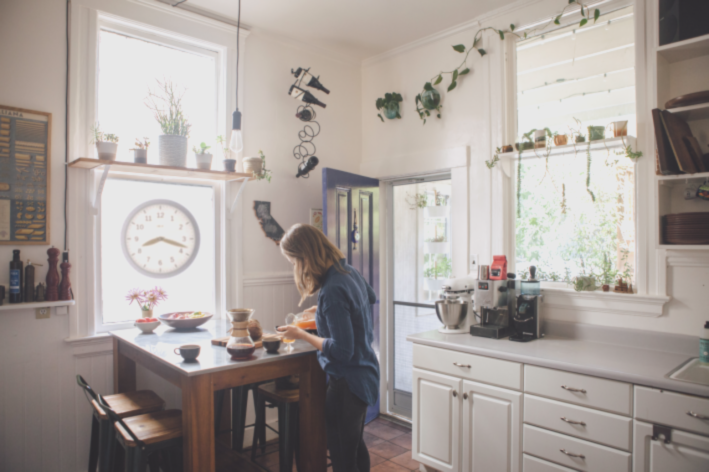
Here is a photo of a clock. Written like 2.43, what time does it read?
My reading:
8.18
